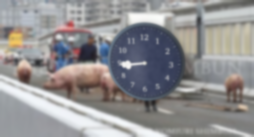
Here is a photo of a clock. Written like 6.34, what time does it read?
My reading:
8.44
